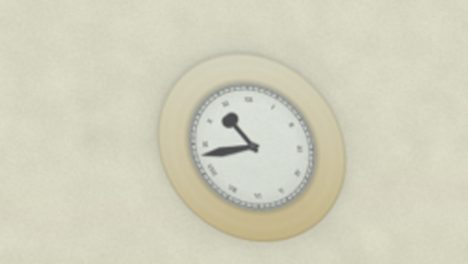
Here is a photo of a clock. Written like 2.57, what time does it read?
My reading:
10.43
